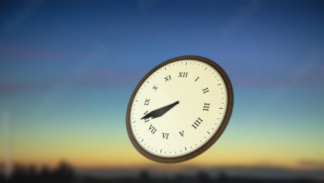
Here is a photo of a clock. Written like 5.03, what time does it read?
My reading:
7.40
